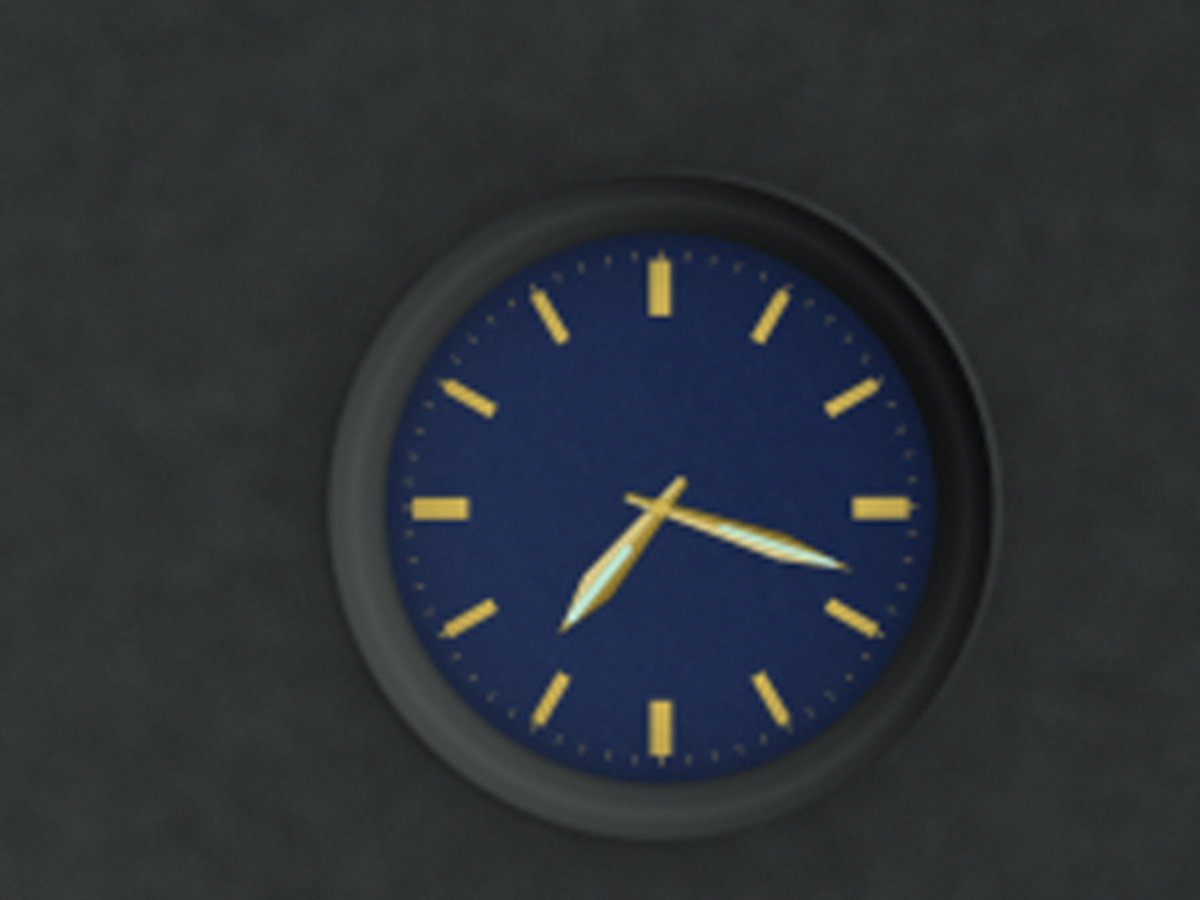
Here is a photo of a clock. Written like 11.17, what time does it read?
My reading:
7.18
